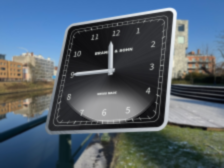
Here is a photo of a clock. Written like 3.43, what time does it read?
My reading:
11.45
